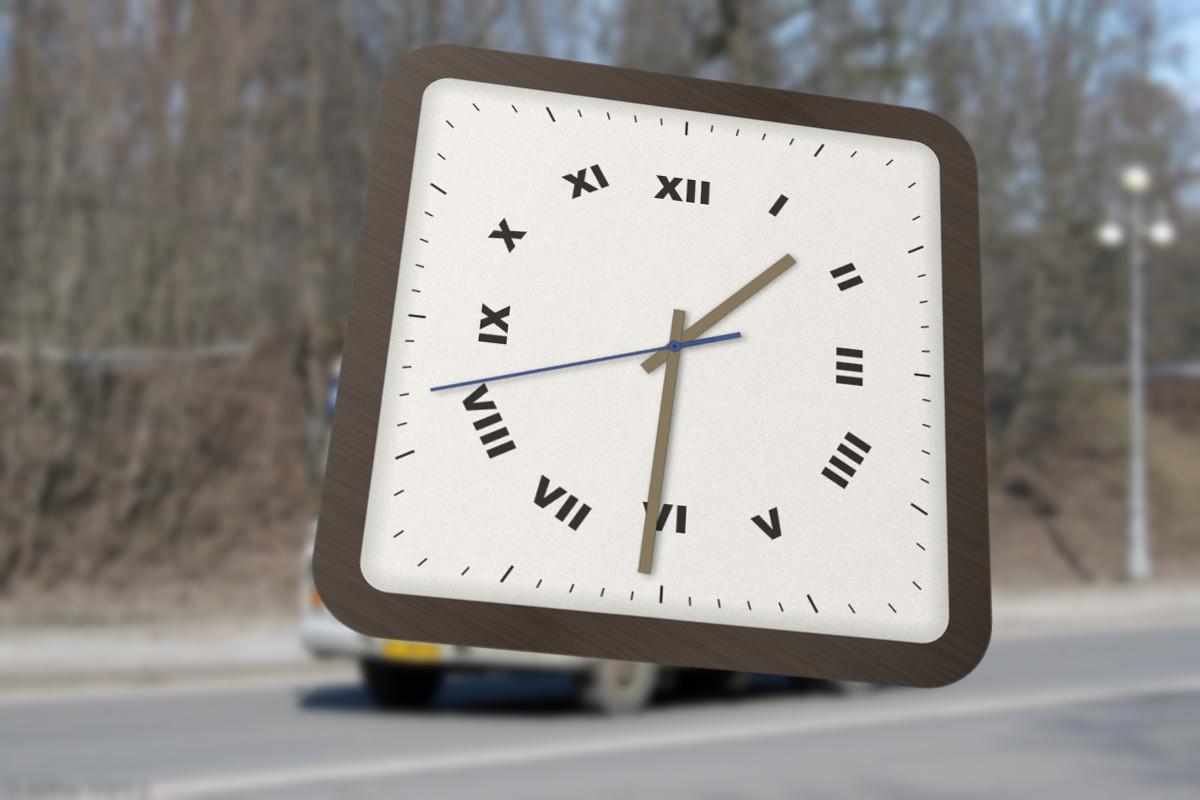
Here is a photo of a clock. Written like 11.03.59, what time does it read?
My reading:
1.30.42
